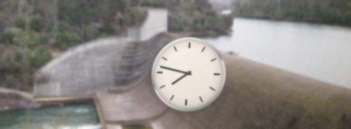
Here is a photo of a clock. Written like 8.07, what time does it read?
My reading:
7.47
